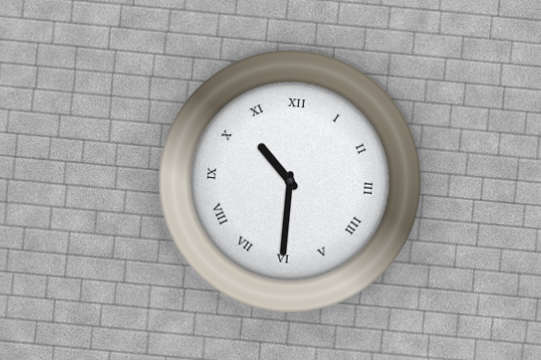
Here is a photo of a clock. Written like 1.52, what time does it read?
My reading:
10.30
